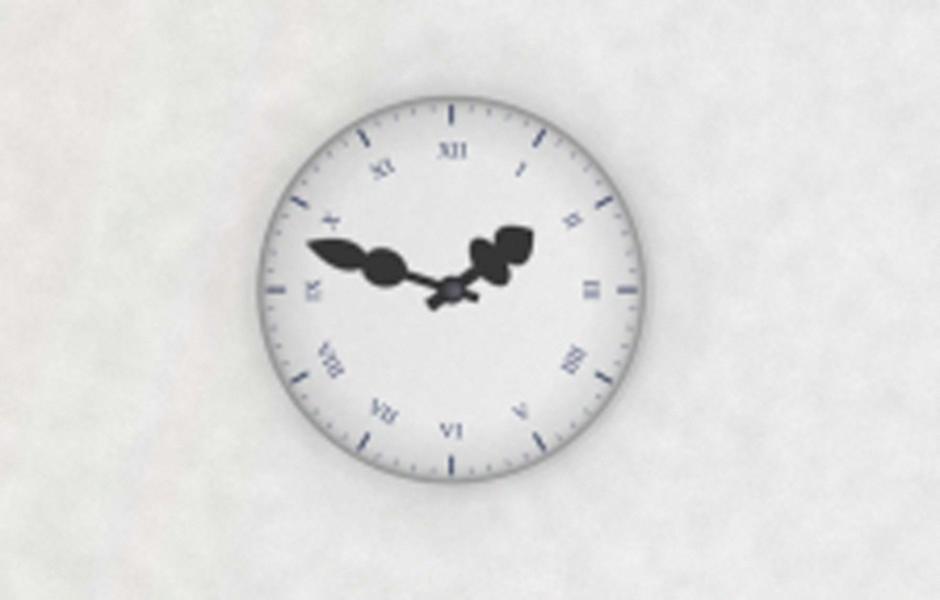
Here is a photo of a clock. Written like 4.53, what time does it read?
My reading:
1.48
